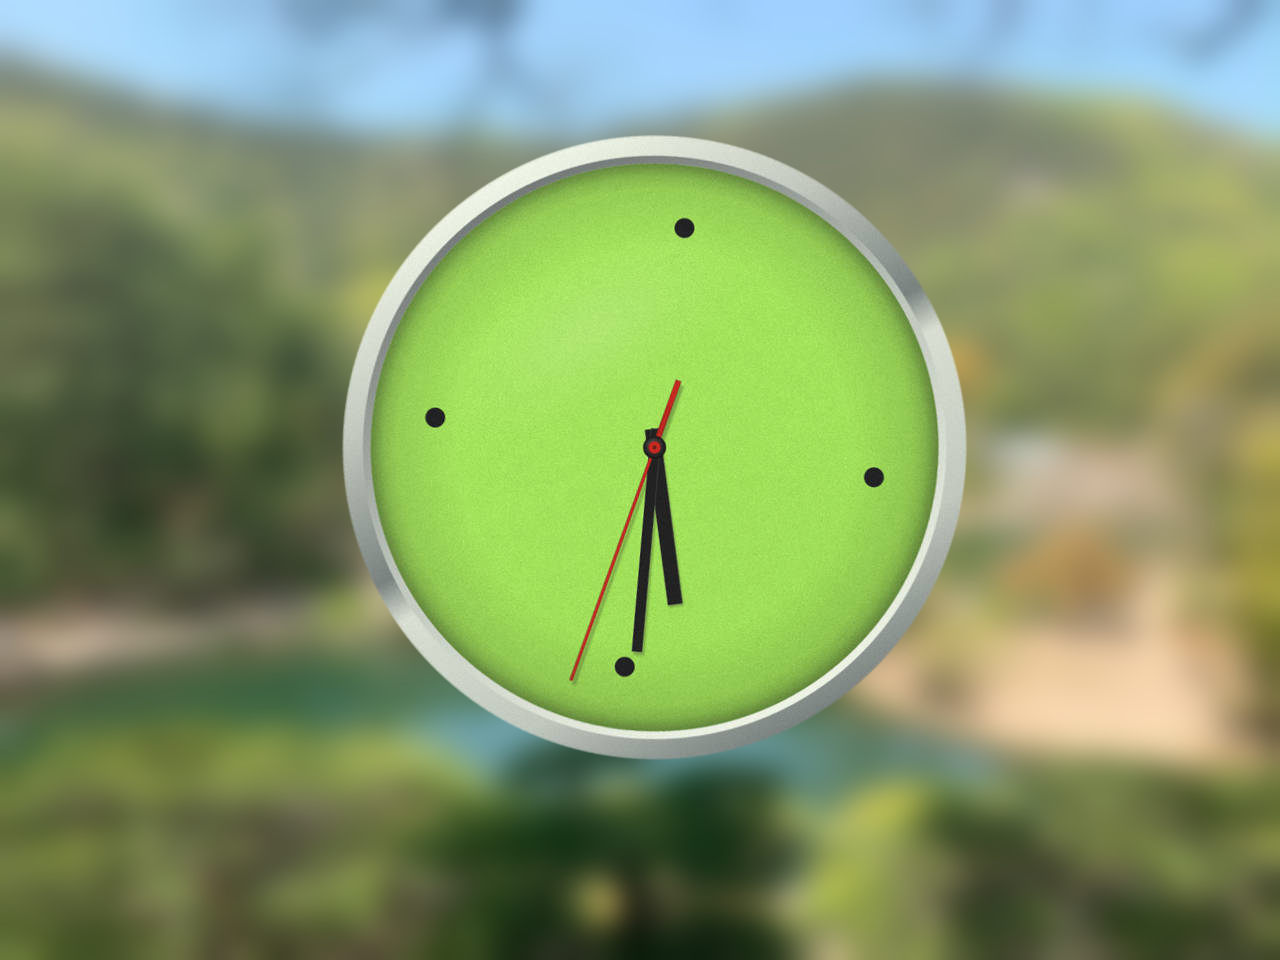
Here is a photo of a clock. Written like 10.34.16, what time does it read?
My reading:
5.29.32
